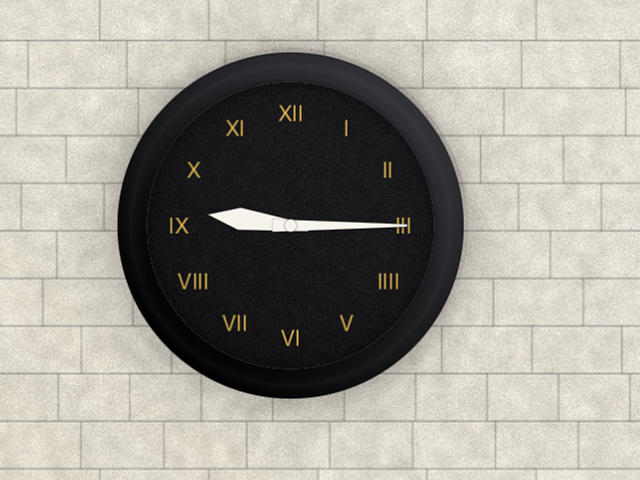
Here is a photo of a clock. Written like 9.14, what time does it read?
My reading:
9.15
